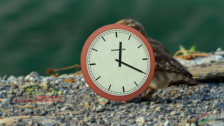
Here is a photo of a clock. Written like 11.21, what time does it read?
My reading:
12.20
